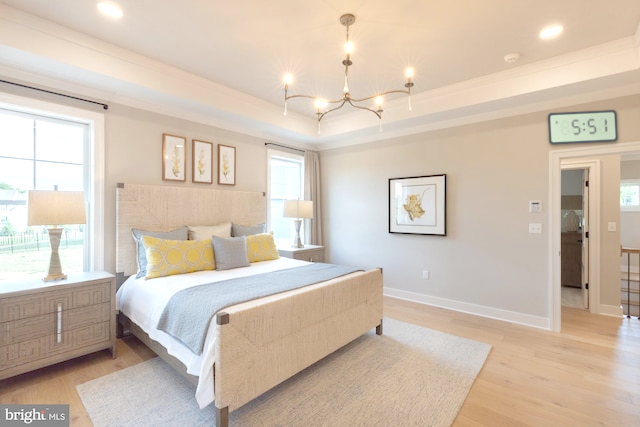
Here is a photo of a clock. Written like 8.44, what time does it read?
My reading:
5.51
